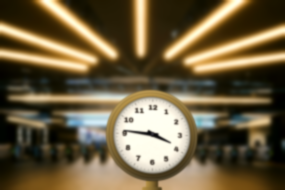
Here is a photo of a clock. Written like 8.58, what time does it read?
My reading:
3.46
